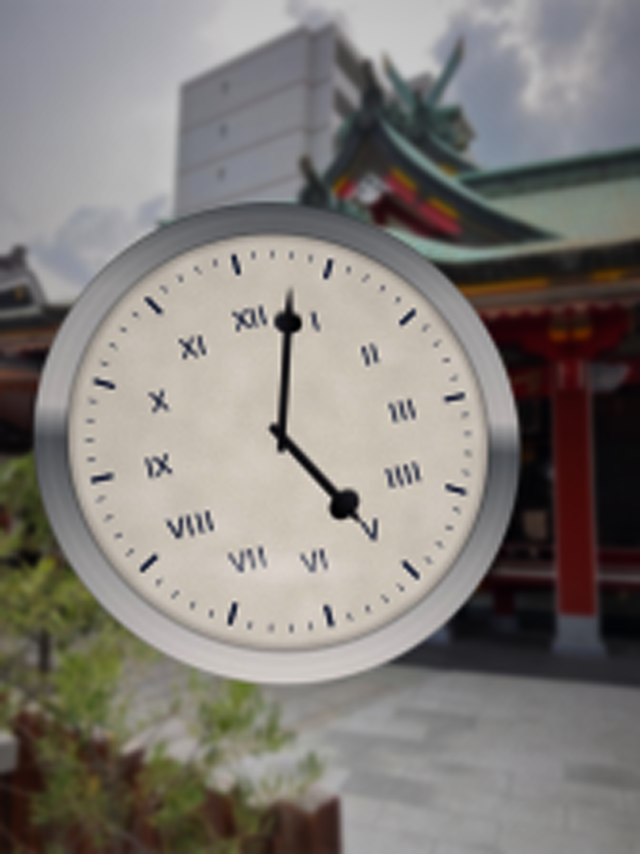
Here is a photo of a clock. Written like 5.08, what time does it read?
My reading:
5.03
